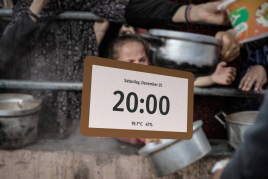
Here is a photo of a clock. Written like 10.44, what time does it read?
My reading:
20.00
